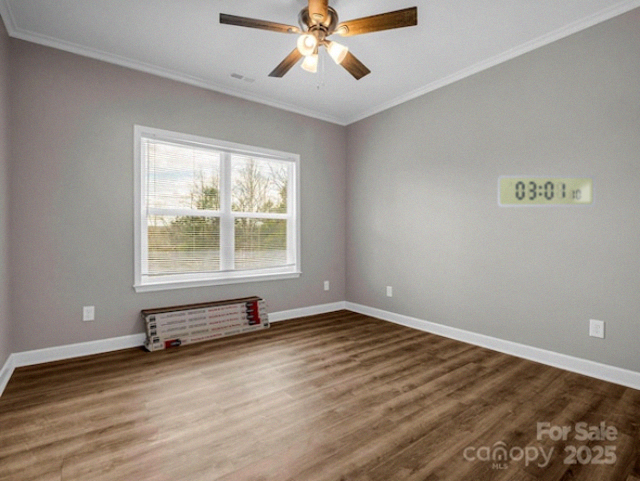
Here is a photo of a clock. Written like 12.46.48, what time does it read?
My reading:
3.01.10
